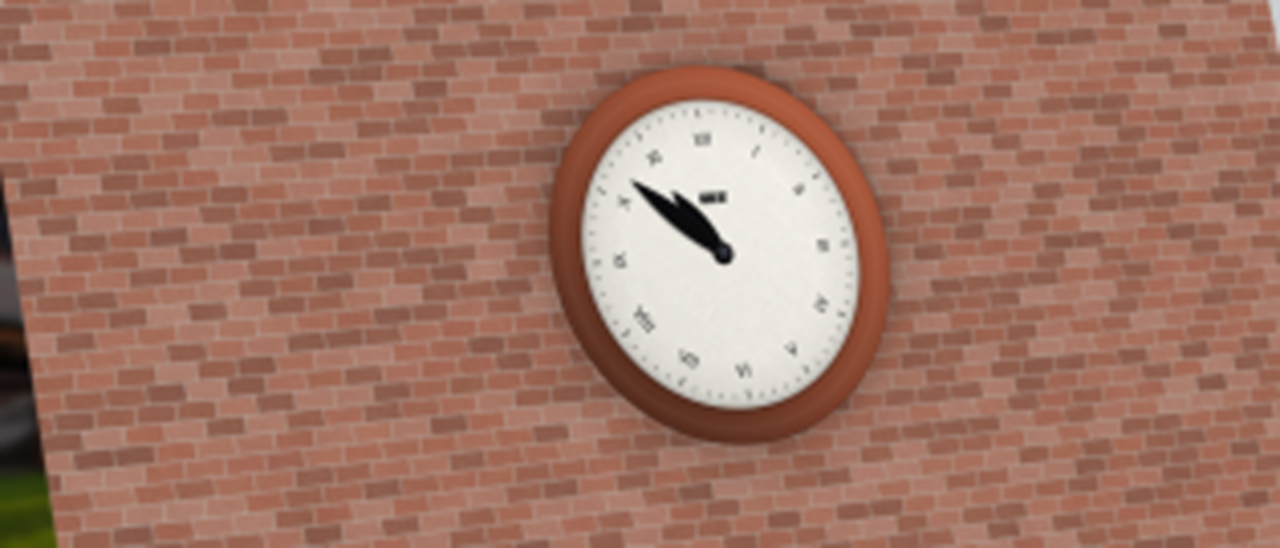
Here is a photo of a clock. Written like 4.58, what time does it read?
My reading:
10.52
